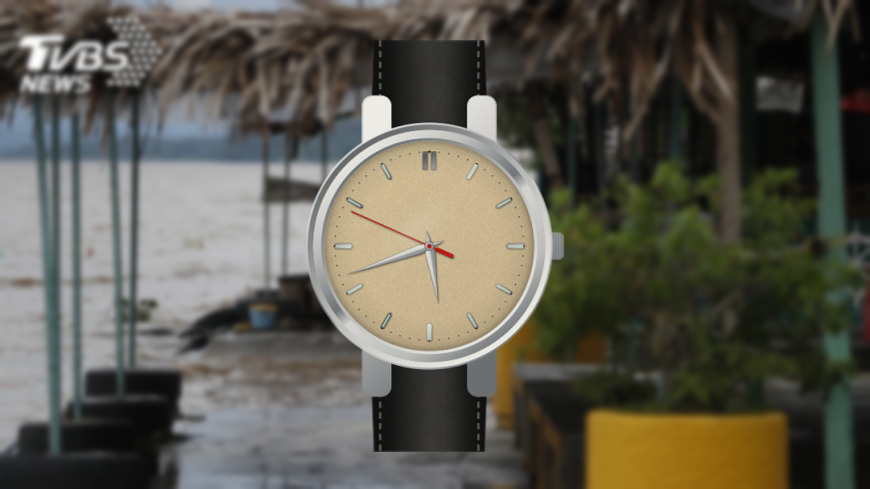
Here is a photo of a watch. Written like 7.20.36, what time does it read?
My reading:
5.41.49
